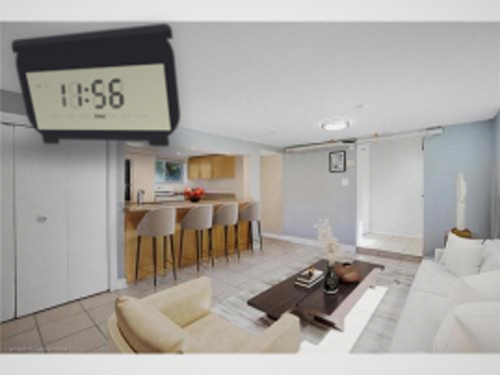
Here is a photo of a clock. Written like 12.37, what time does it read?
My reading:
11.56
